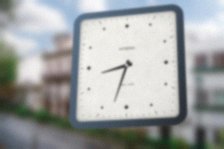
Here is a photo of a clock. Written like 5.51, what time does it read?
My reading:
8.33
